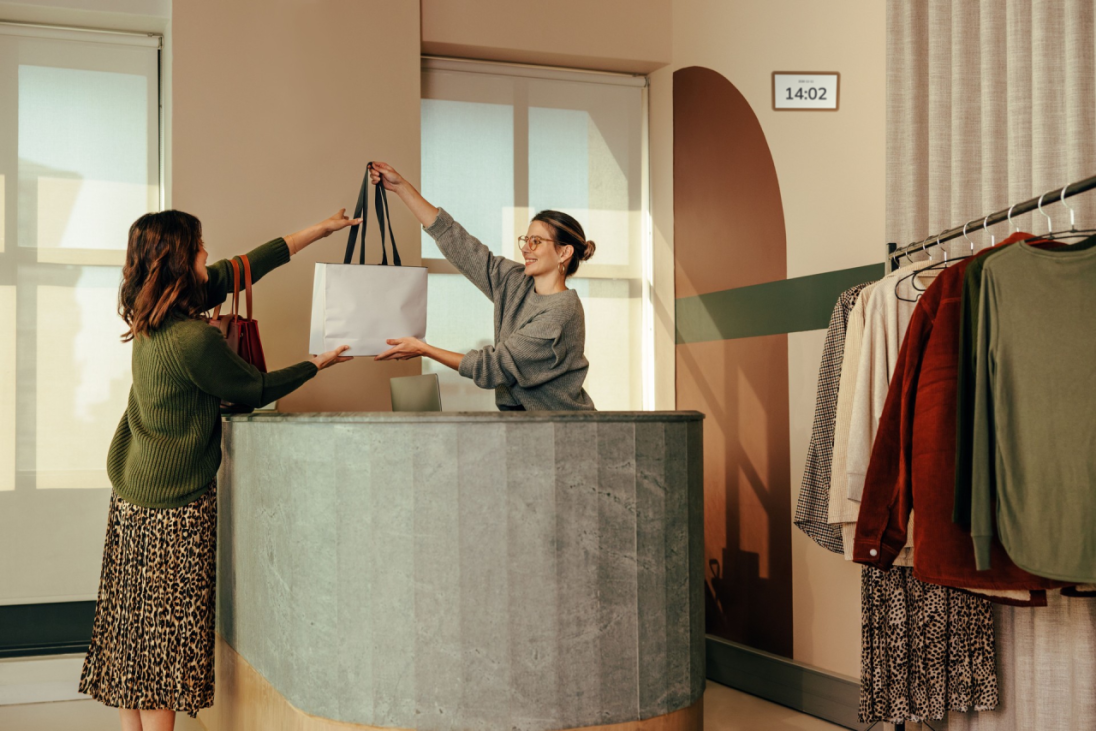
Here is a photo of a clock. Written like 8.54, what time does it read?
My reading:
14.02
